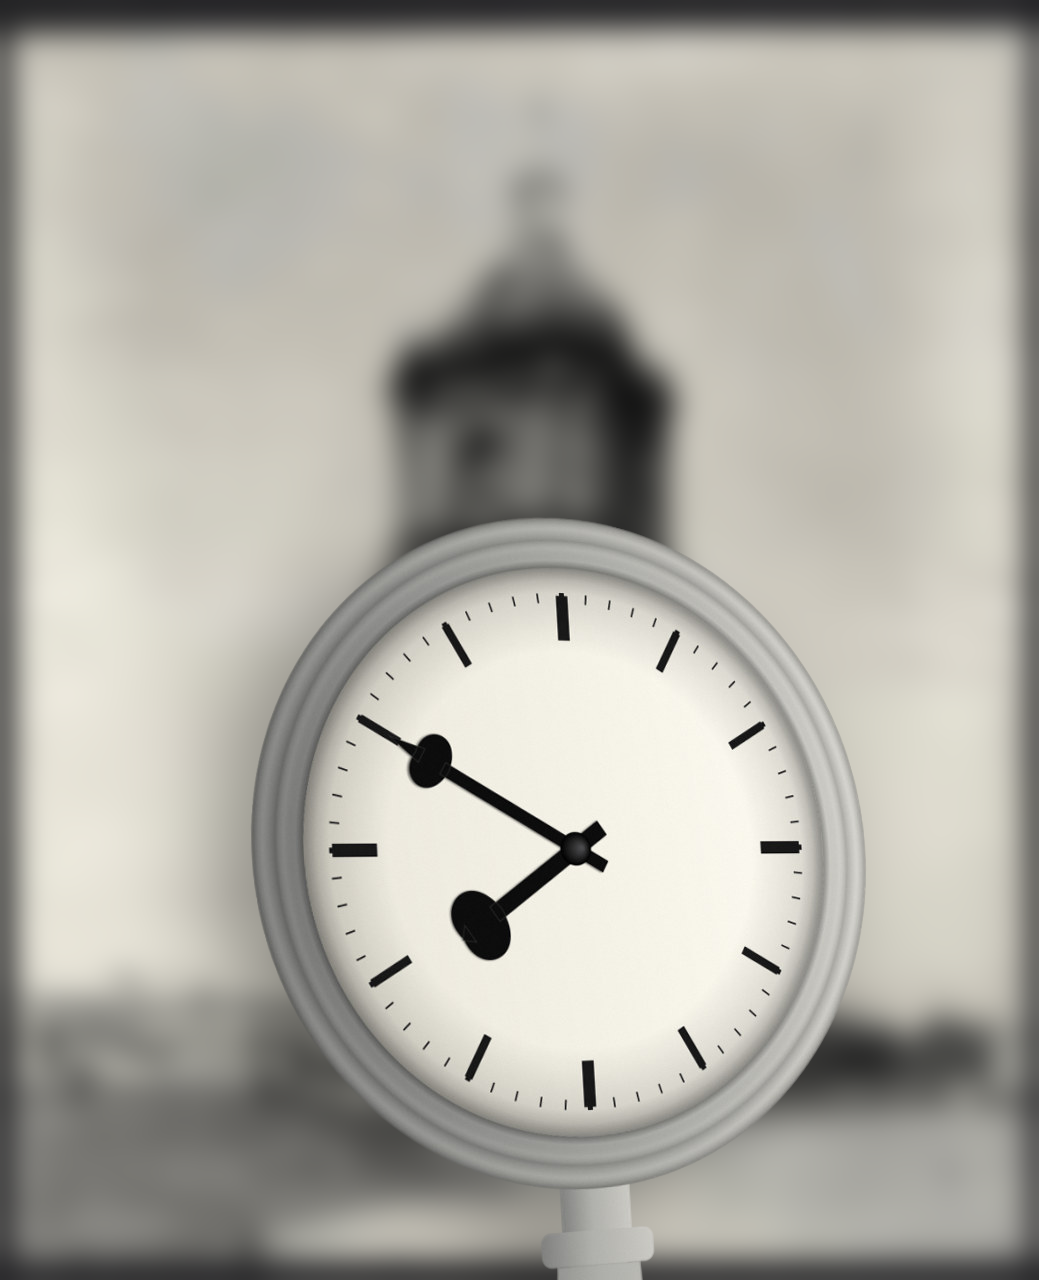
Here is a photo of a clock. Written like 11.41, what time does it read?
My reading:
7.50
